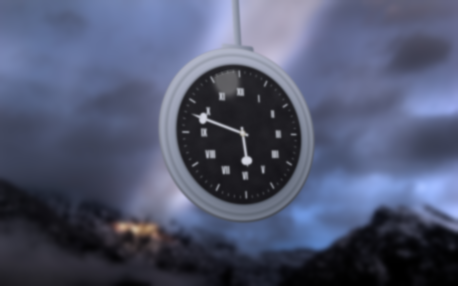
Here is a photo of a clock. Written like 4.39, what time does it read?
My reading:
5.48
